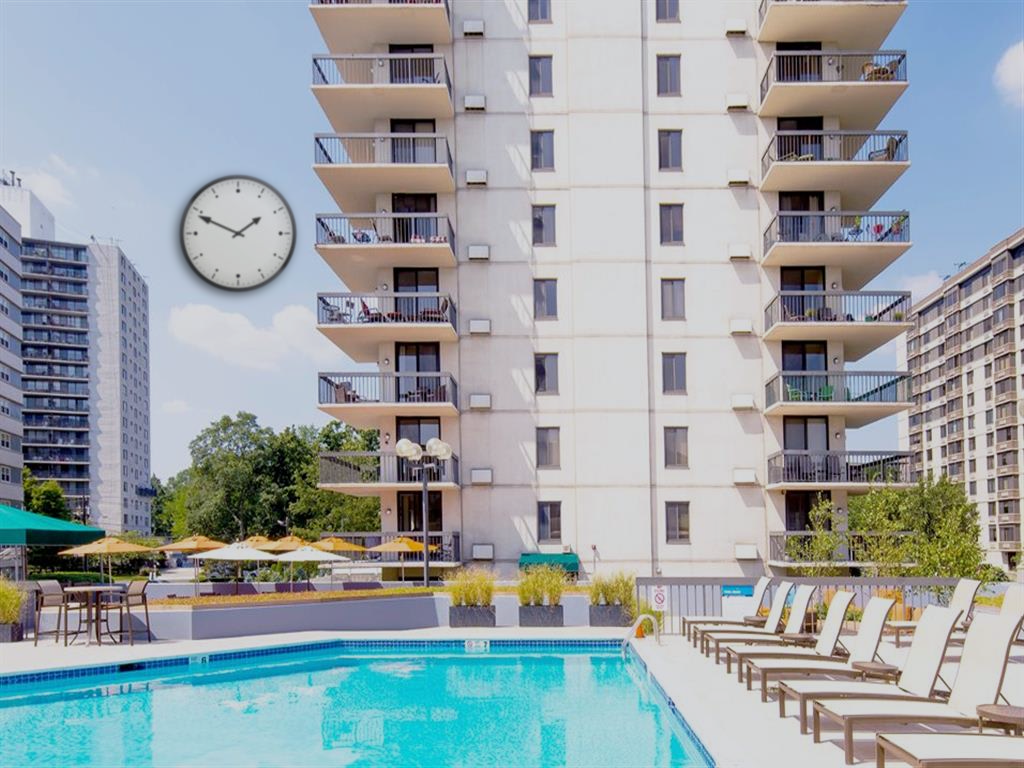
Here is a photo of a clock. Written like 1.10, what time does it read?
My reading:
1.49
